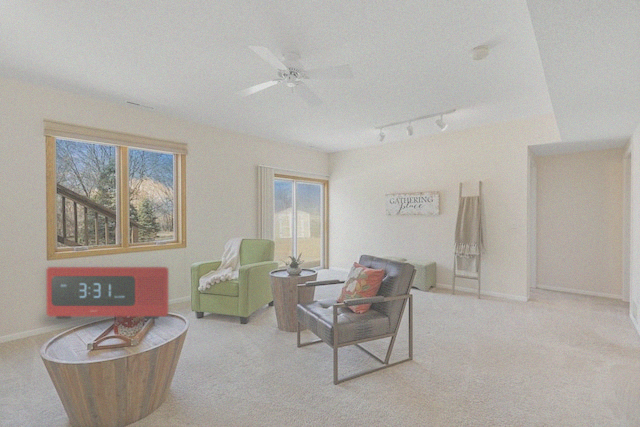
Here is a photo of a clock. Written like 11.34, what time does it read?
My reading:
3.31
